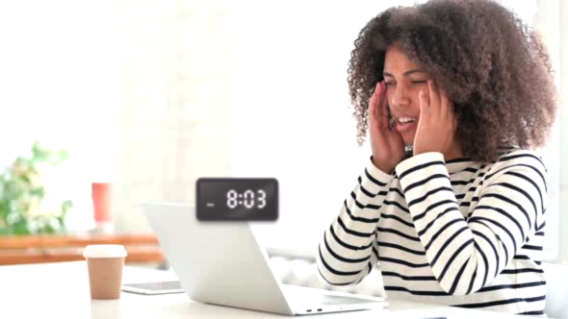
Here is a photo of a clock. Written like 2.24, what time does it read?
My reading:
8.03
